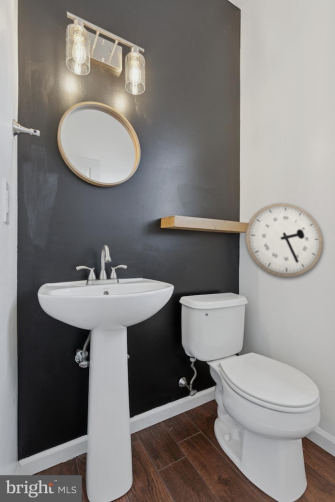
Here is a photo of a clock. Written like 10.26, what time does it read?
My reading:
2.26
